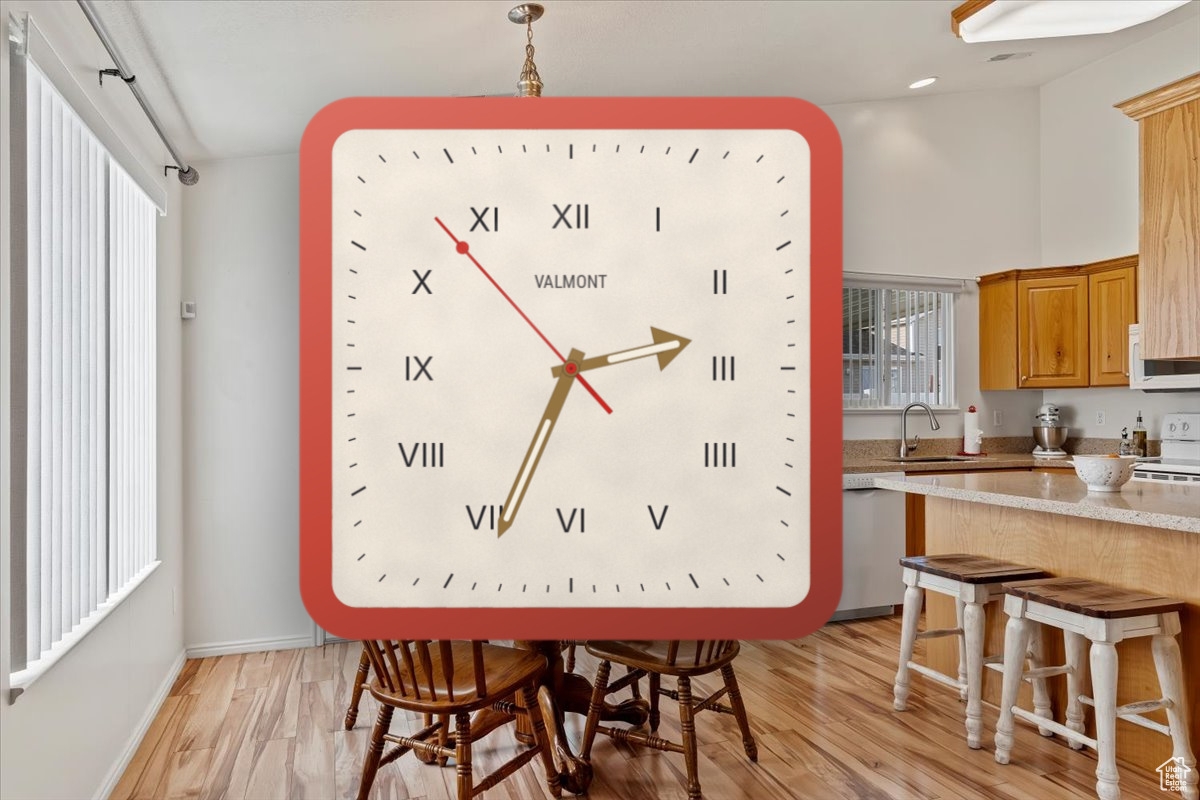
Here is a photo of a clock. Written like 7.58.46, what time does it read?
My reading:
2.33.53
